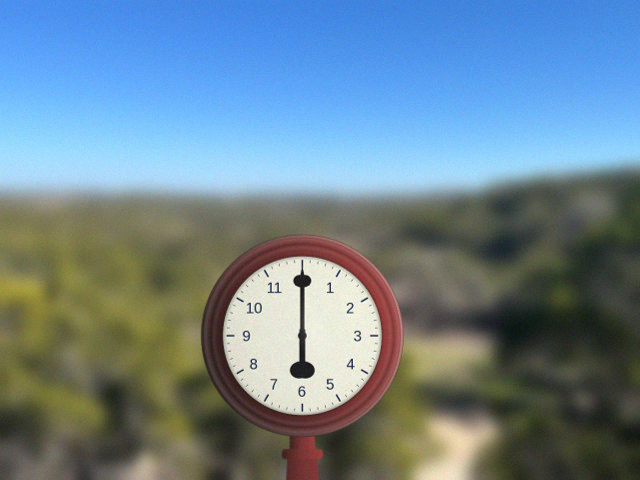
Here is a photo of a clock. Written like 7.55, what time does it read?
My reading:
6.00
